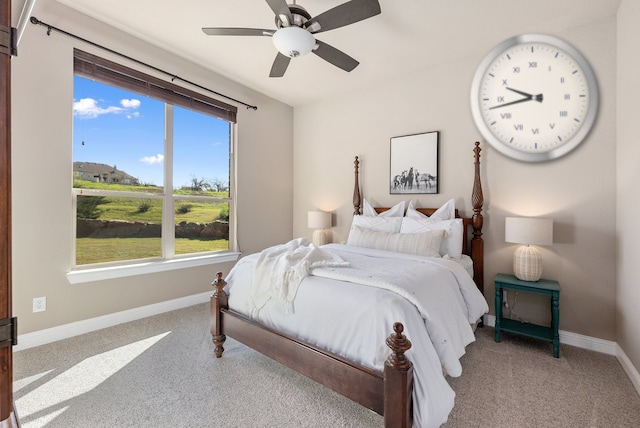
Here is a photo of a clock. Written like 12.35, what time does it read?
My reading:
9.43
